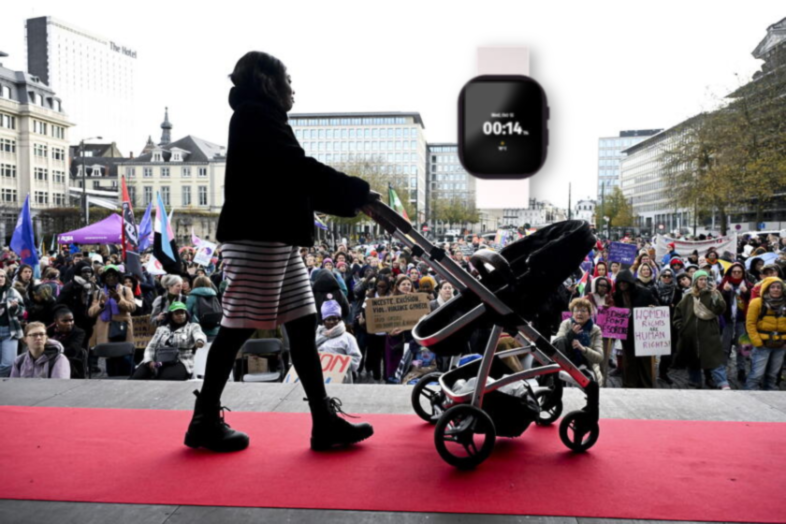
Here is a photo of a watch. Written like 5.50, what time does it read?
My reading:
0.14
